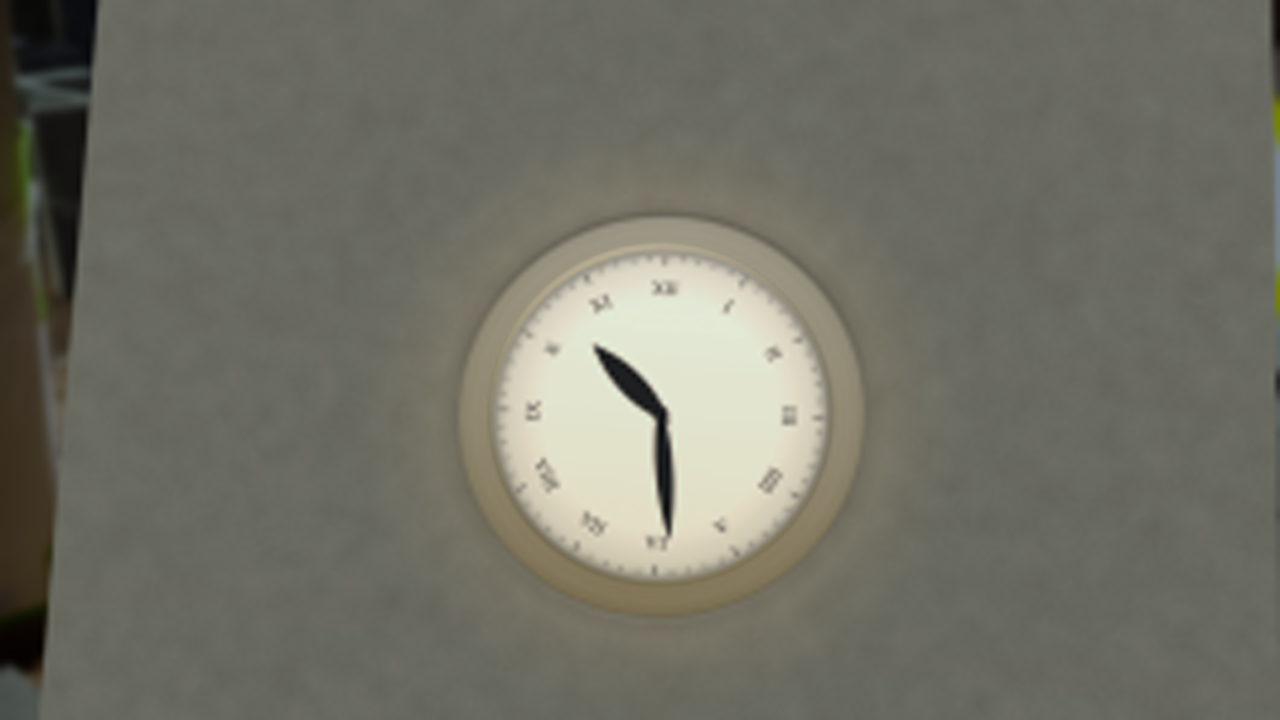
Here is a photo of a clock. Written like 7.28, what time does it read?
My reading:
10.29
